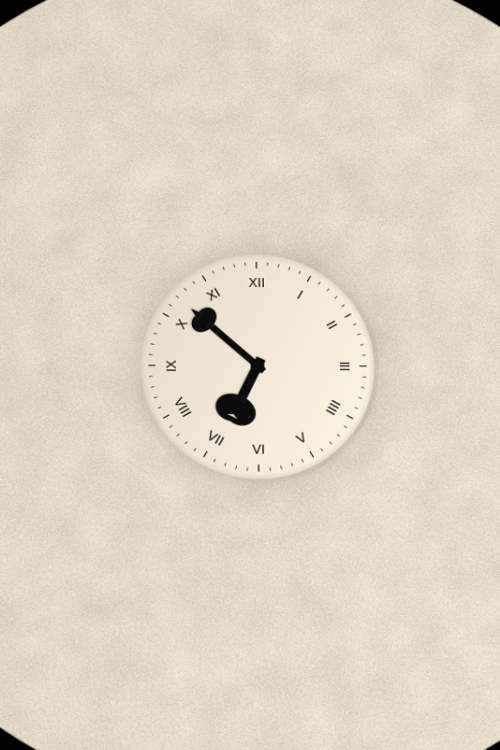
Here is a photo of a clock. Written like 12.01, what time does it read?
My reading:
6.52
